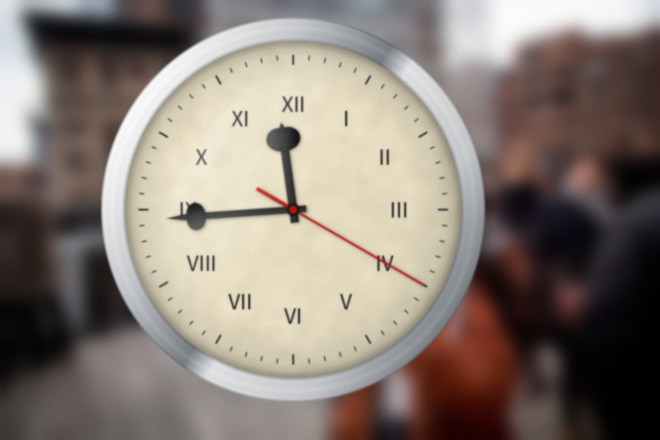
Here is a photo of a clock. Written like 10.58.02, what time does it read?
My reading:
11.44.20
